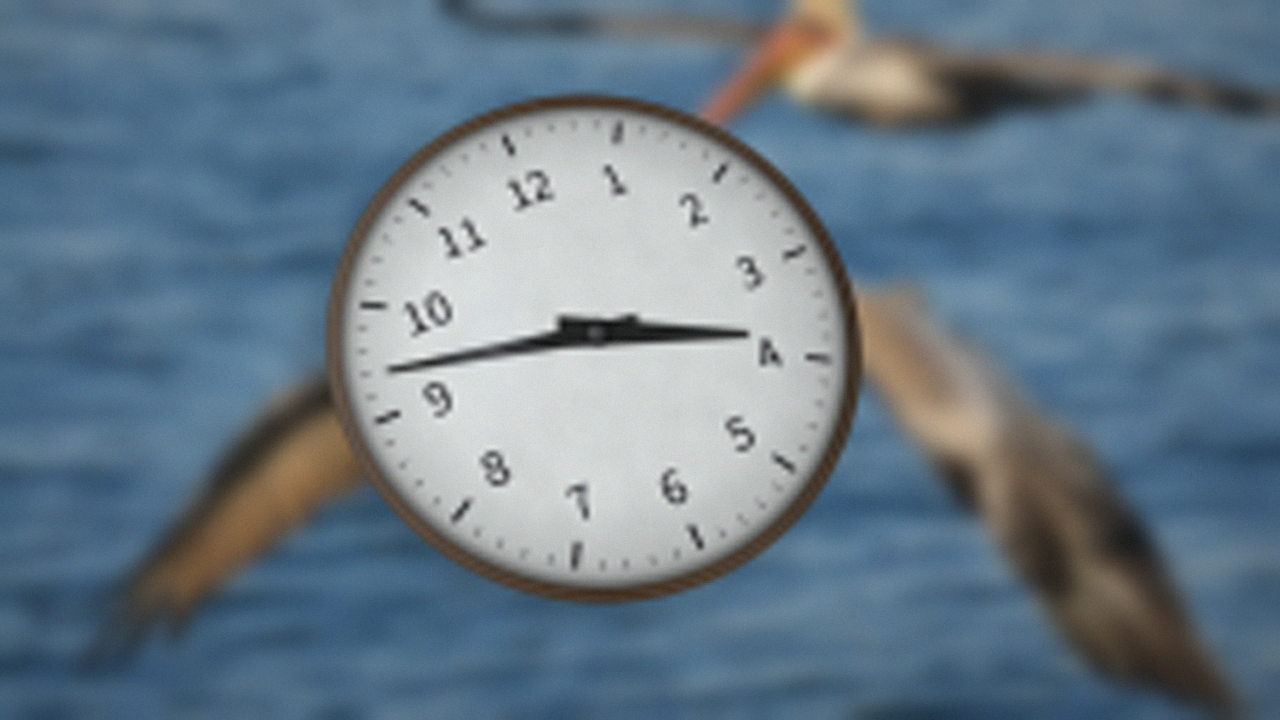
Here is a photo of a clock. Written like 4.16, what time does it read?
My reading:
3.47
